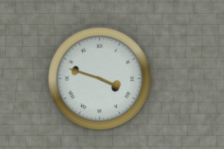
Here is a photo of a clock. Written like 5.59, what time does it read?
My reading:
3.48
